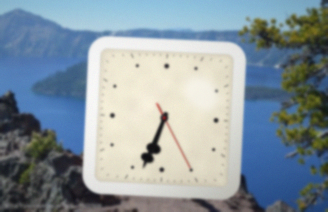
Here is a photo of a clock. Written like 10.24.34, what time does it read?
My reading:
6.33.25
